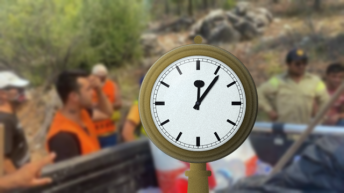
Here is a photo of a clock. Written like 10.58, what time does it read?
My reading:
12.06
